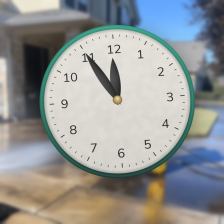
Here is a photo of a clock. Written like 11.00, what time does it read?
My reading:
11.55
